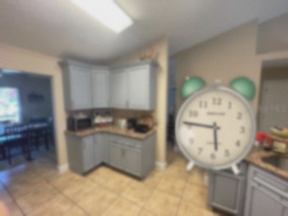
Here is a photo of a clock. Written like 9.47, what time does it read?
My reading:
5.46
